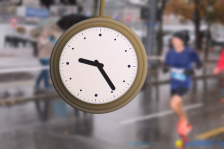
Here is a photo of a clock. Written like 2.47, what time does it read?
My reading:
9.24
